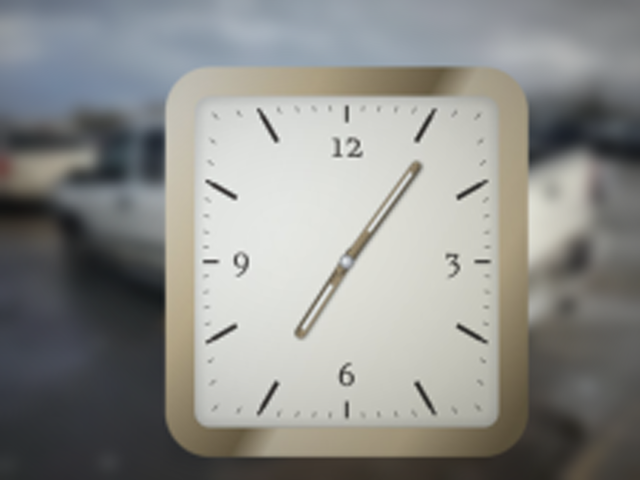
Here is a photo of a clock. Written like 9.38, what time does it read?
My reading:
7.06
